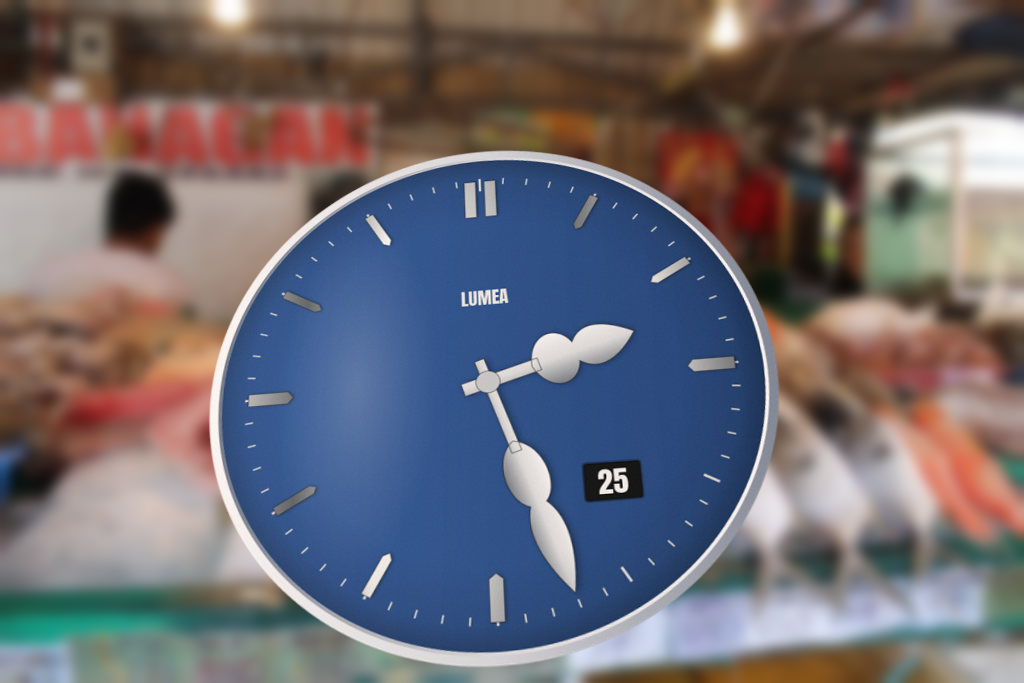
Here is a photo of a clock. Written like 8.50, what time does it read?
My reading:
2.27
